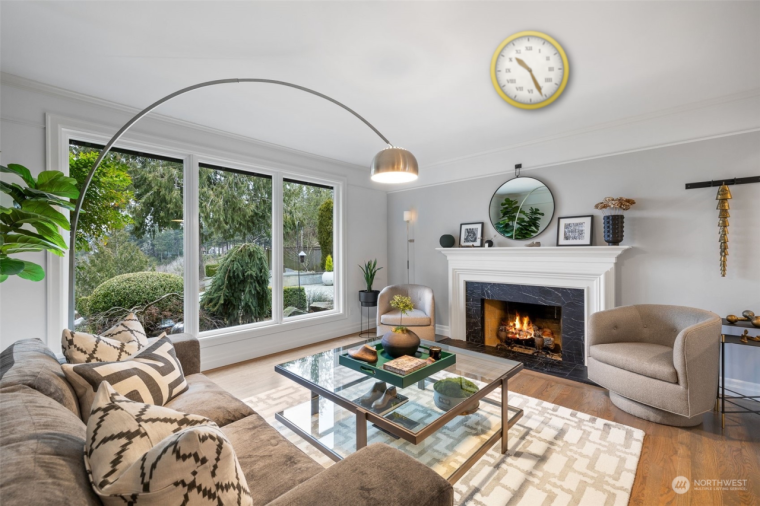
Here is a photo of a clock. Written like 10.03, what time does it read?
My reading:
10.26
